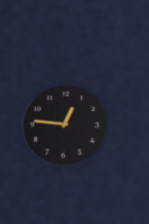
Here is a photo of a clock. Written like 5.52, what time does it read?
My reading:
12.46
